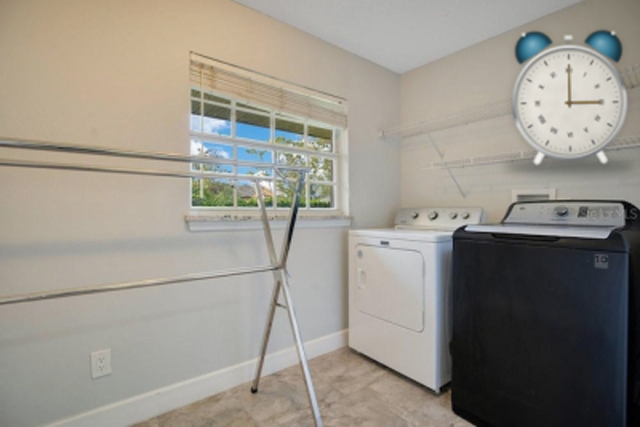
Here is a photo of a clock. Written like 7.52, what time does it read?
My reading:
3.00
